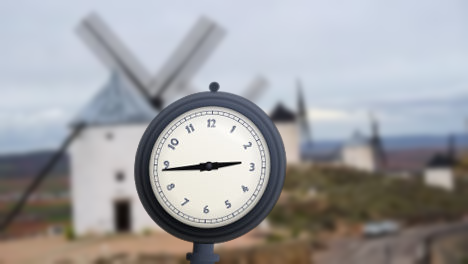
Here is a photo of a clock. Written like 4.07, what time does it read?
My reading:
2.44
